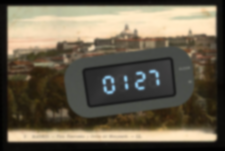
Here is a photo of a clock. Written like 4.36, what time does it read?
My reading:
1.27
